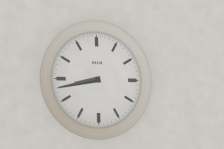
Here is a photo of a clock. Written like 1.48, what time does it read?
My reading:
8.43
